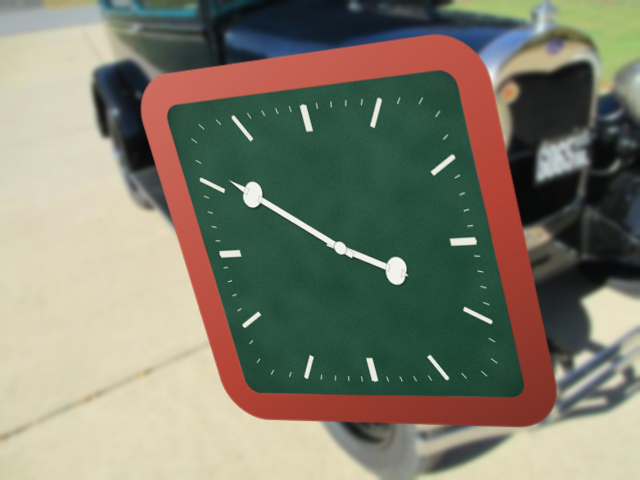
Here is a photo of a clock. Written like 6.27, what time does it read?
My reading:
3.51
